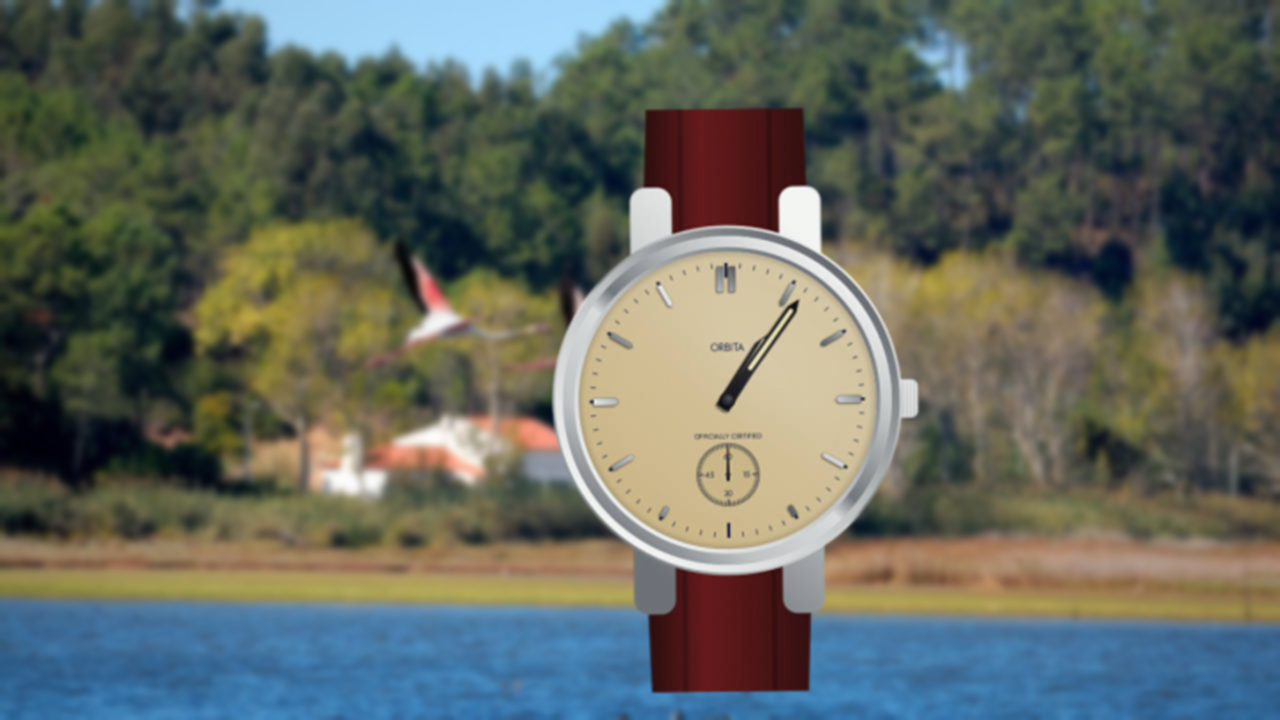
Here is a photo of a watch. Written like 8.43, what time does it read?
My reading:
1.06
